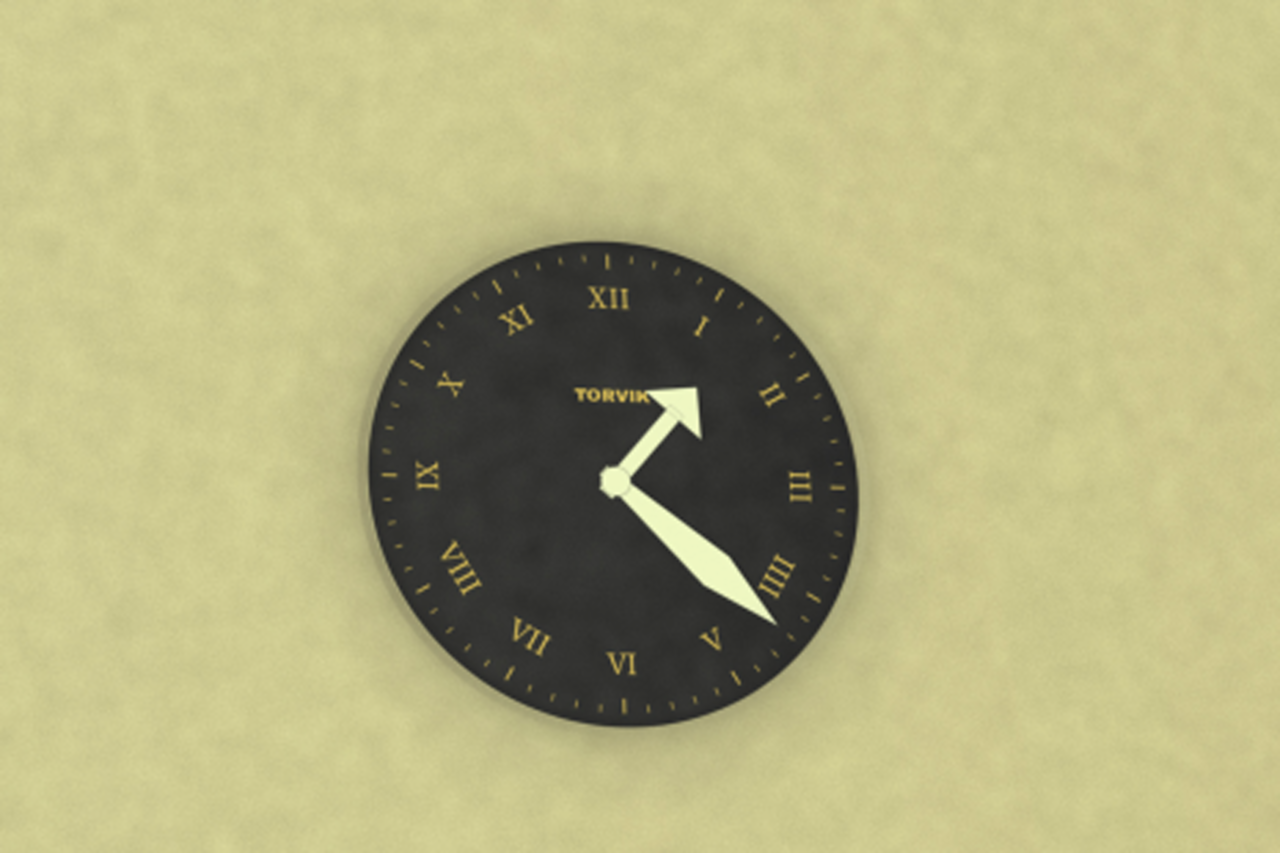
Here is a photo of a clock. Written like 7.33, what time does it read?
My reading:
1.22
